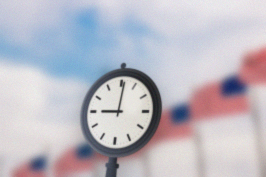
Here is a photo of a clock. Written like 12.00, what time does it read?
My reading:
9.01
